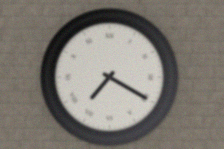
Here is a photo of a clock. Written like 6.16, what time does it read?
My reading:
7.20
